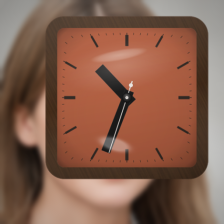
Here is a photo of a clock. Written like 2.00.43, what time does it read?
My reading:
10.33.33
